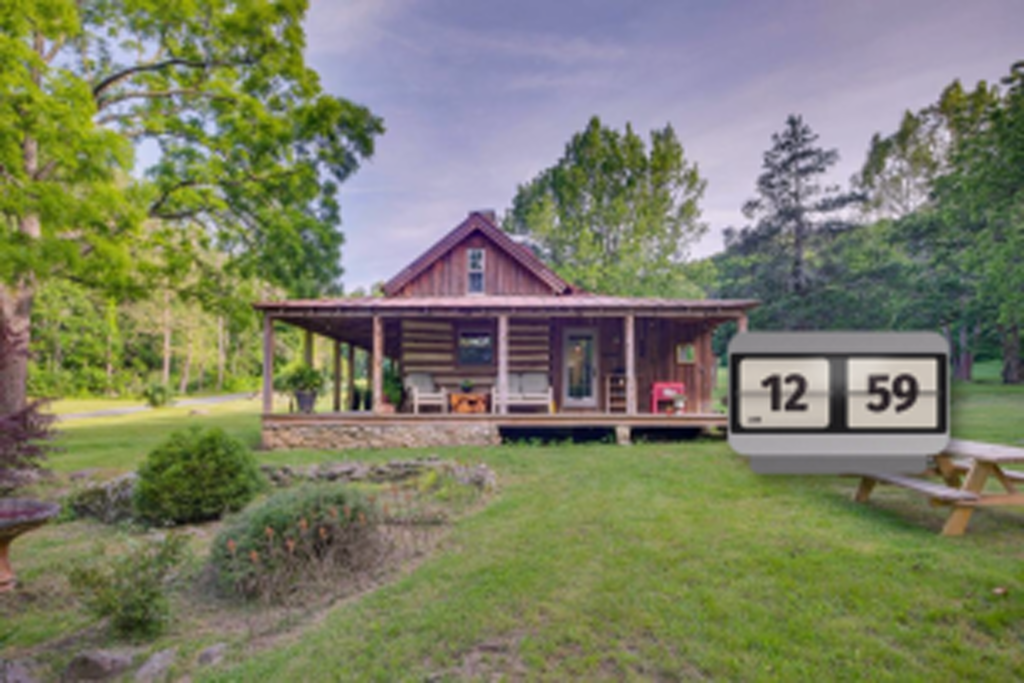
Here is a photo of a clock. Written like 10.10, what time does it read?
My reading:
12.59
